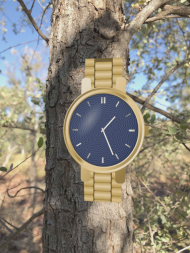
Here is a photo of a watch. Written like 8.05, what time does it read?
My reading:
1.26
